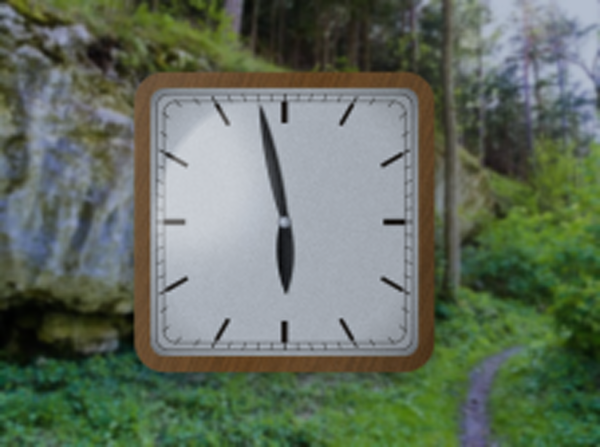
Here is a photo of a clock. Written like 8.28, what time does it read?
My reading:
5.58
